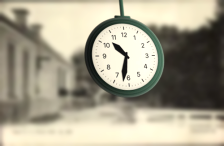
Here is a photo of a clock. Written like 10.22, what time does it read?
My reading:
10.32
